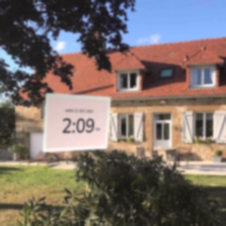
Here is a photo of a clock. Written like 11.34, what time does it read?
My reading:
2.09
